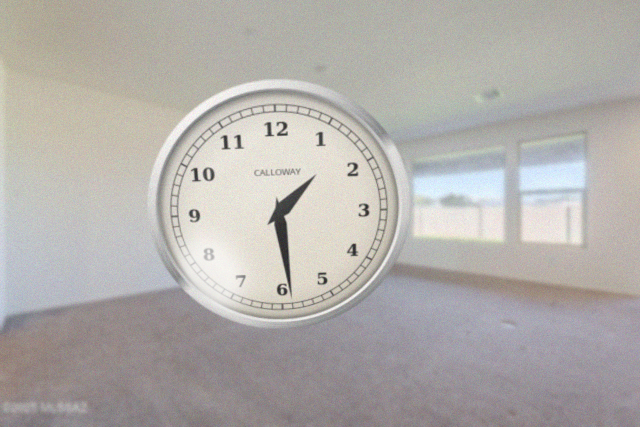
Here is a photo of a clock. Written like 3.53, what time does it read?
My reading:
1.29
